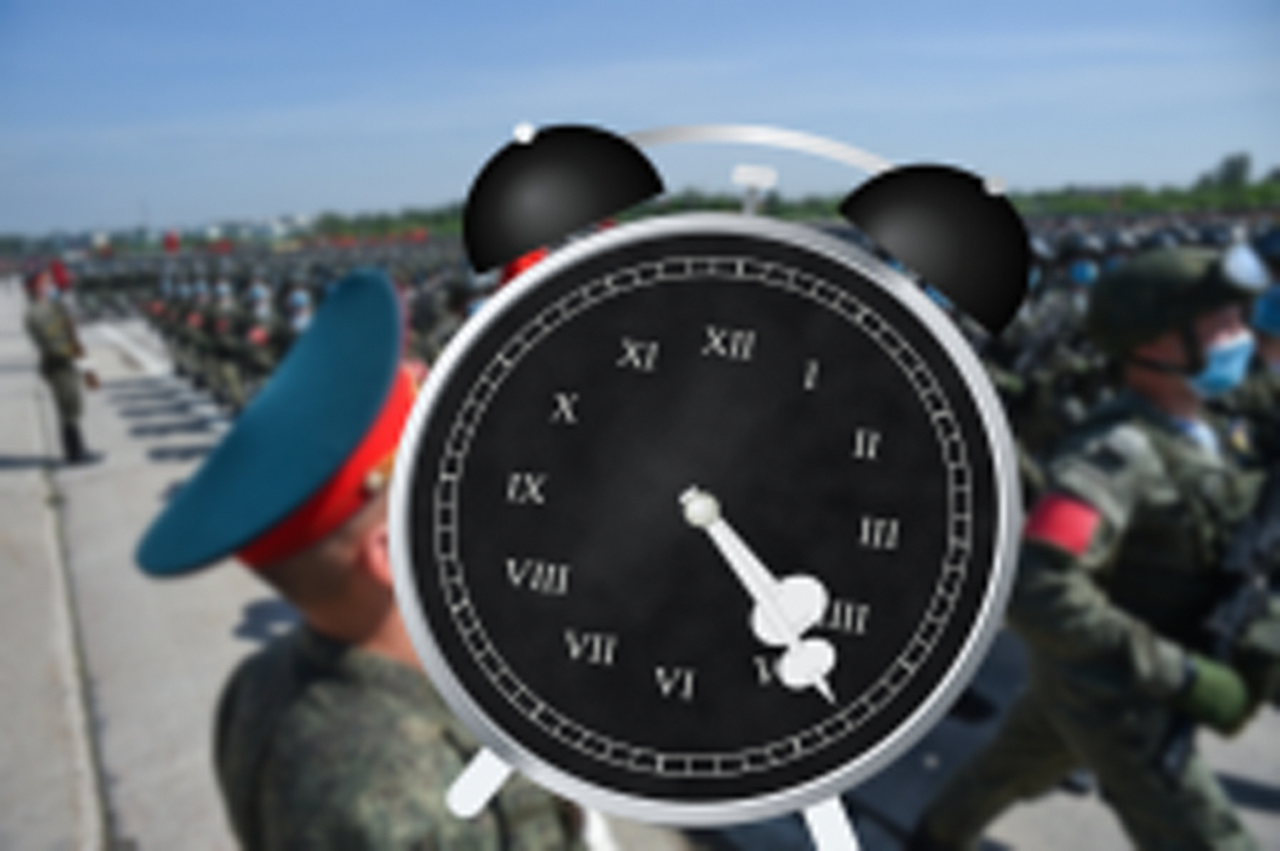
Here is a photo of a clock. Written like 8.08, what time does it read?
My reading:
4.23
